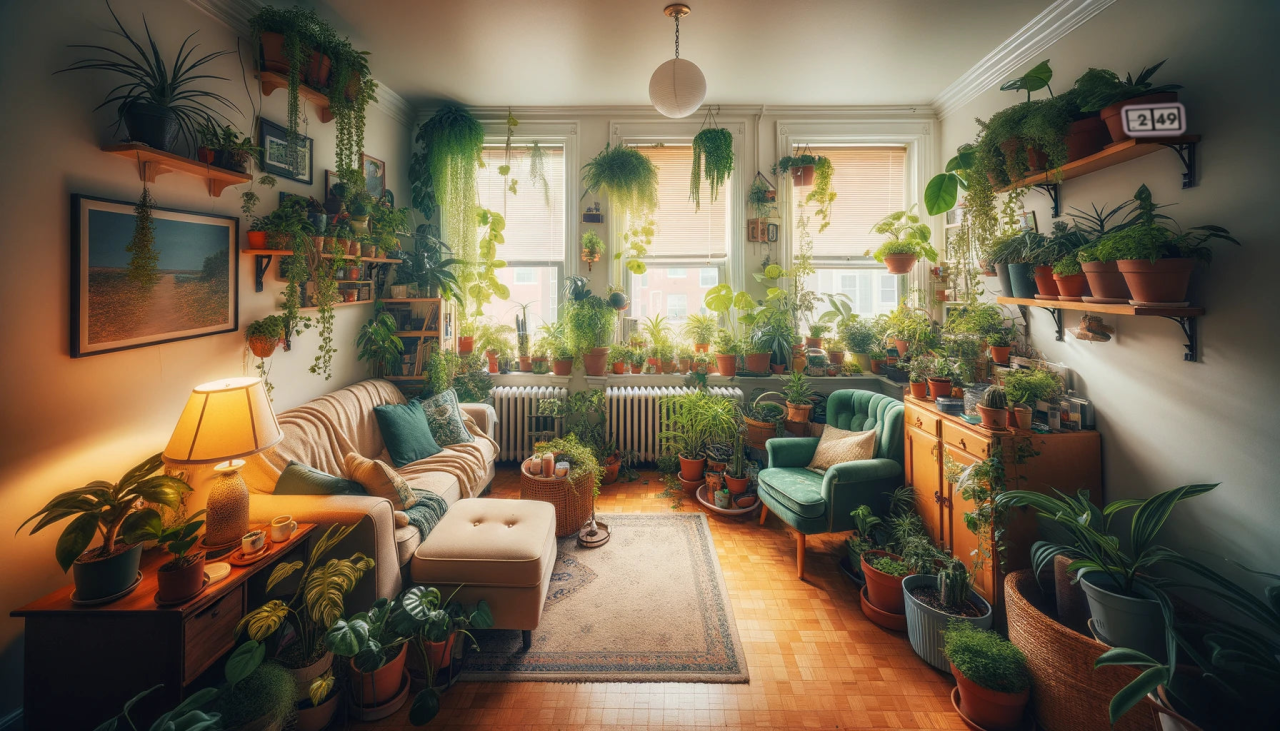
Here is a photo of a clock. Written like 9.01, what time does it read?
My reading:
2.49
